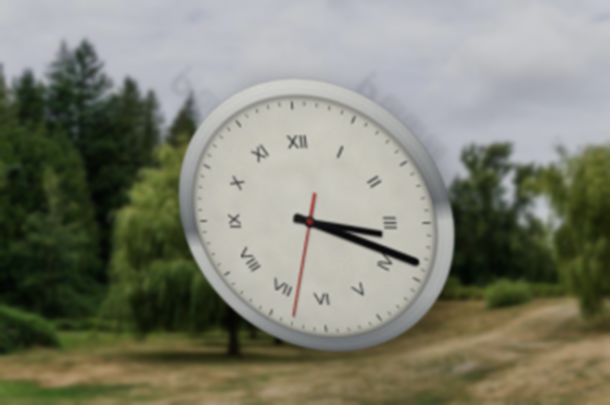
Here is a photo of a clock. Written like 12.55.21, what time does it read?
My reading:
3.18.33
